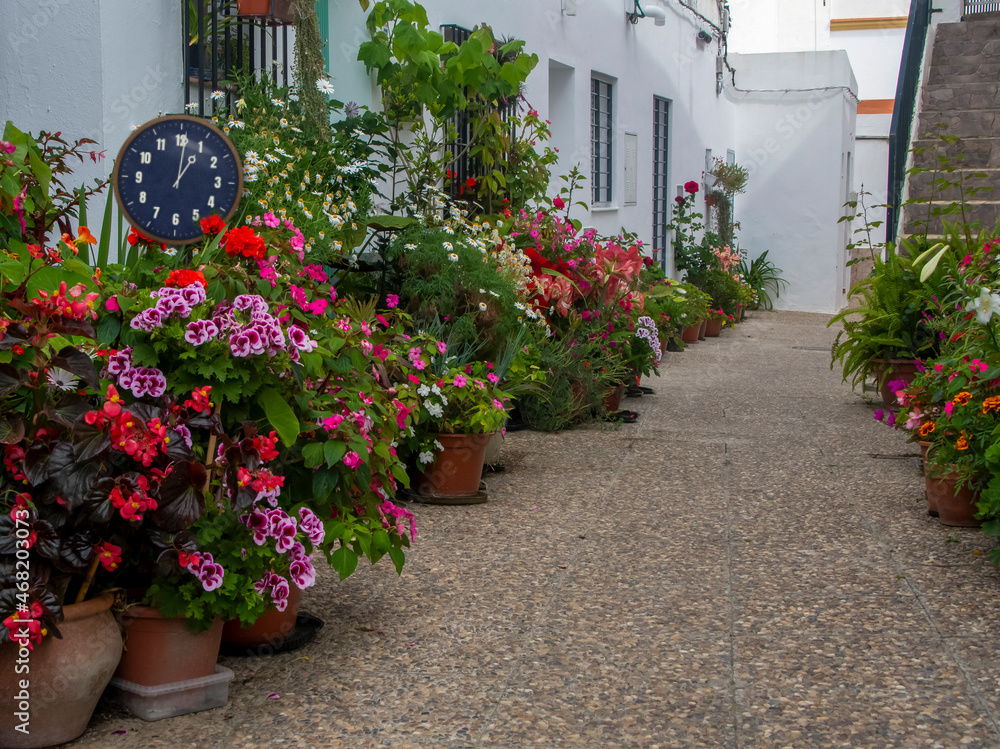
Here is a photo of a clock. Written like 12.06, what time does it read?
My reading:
1.01
